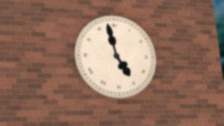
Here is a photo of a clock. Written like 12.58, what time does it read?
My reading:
4.58
